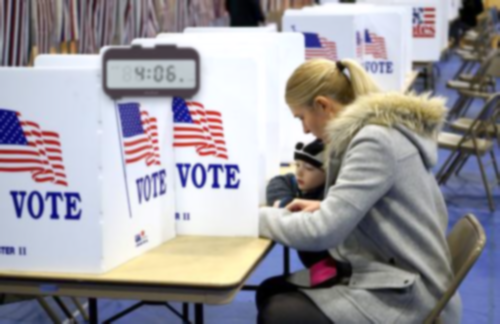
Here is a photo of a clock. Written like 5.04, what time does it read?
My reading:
4.06
